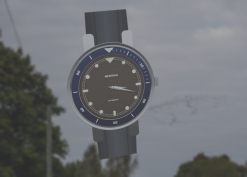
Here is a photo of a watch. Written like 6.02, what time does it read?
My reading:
3.18
